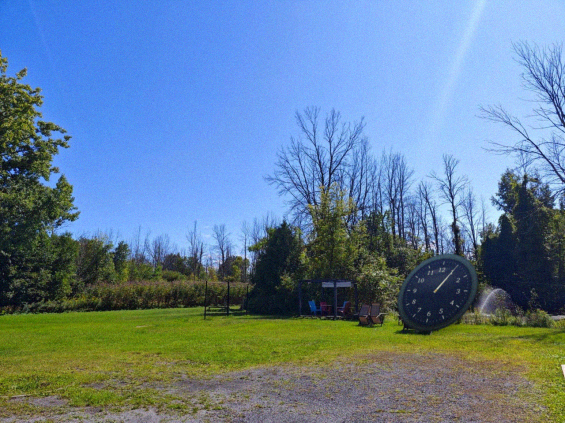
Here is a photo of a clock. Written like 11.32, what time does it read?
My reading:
1.05
